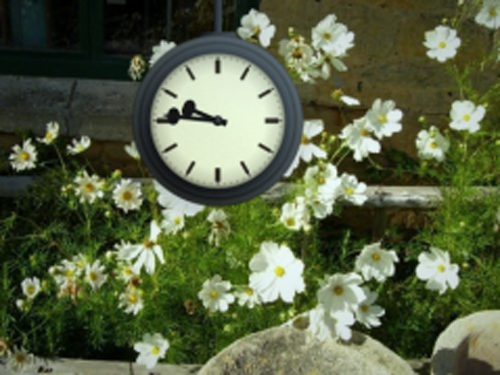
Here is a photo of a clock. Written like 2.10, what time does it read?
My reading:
9.46
